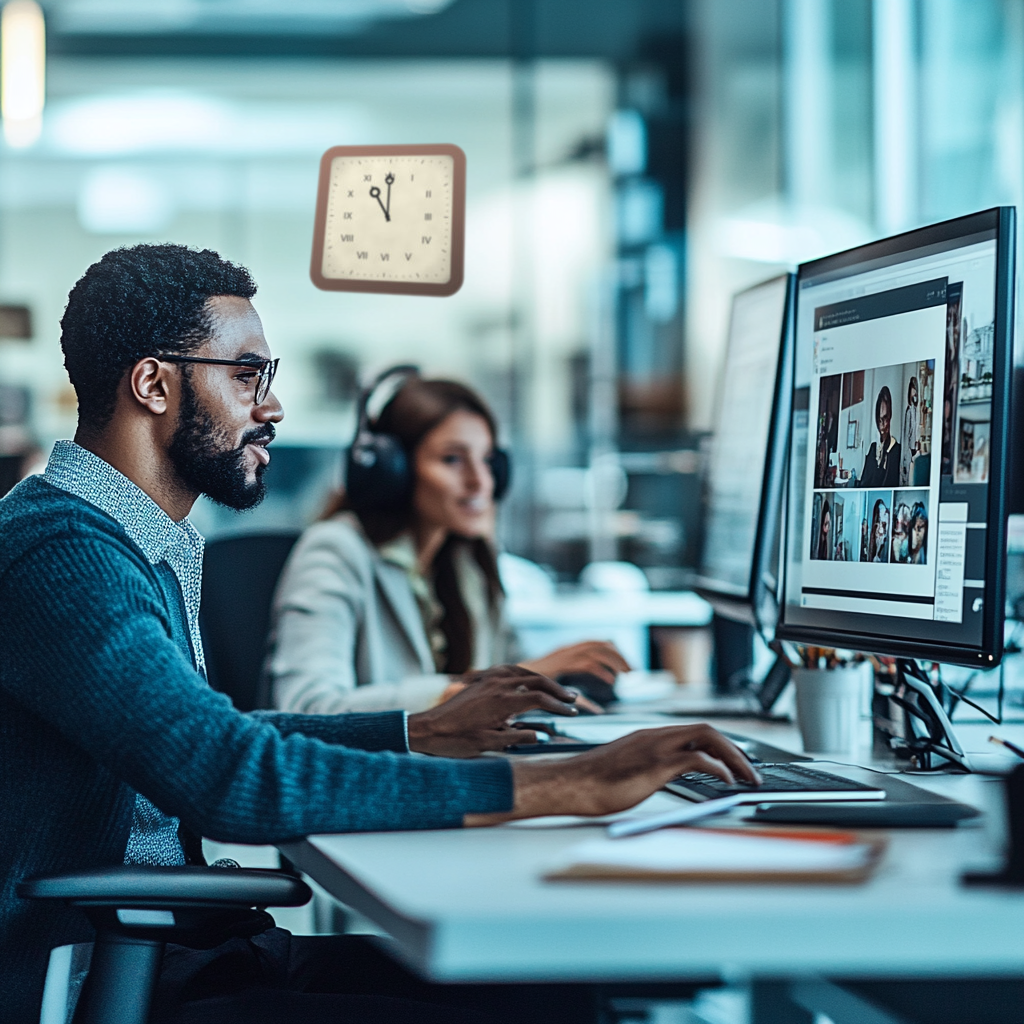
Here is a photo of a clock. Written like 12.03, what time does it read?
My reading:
11.00
